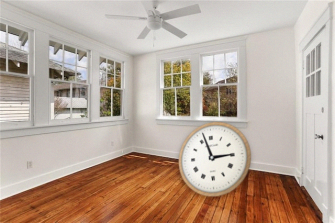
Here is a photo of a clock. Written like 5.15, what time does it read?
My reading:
2.57
